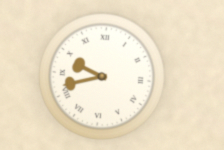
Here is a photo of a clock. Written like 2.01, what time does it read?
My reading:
9.42
